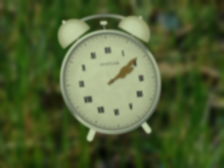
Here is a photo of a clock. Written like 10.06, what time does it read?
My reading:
2.09
